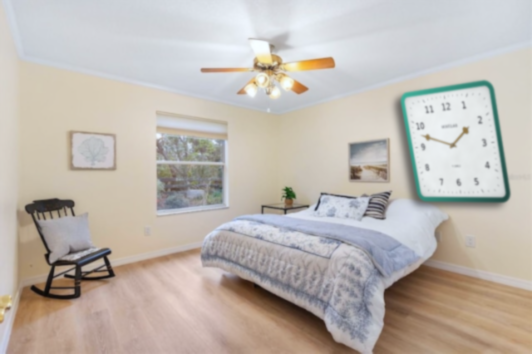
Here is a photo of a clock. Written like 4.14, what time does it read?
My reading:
1.48
